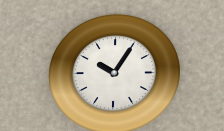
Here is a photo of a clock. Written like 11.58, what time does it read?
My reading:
10.05
